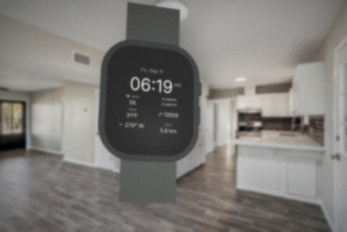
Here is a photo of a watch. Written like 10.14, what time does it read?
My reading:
6.19
